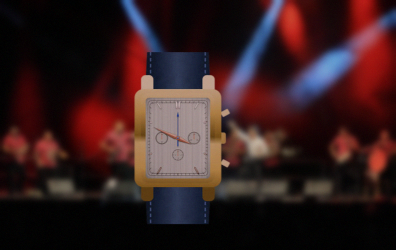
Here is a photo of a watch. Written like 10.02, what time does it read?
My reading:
3.49
